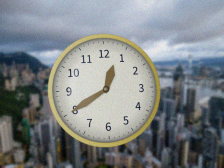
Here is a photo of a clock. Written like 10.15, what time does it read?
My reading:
12.40
